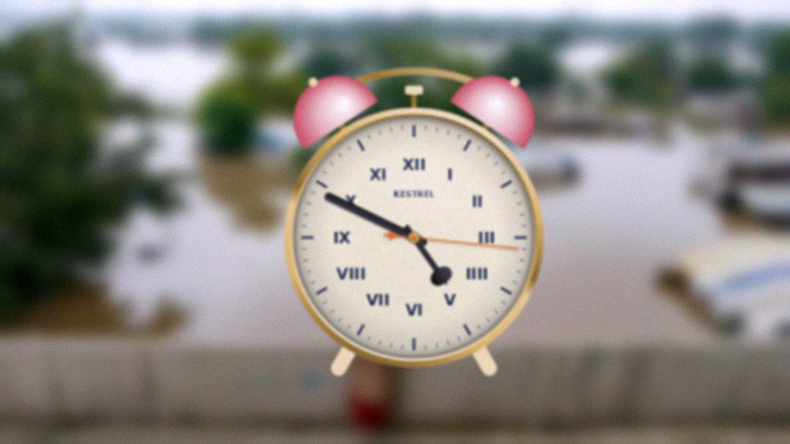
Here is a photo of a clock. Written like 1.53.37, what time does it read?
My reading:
4.49.16
